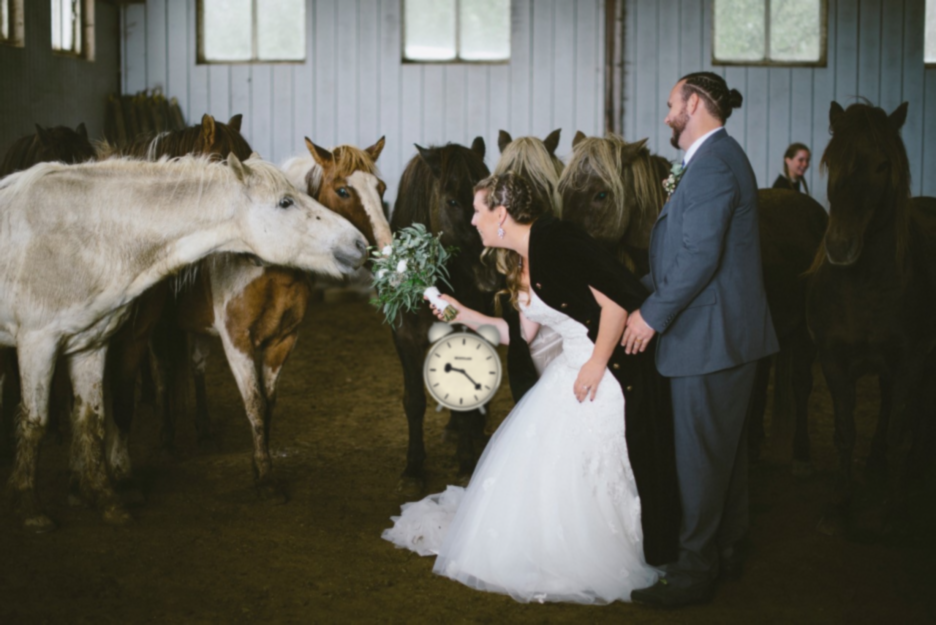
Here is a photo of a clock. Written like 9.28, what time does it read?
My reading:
9.22
